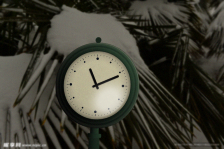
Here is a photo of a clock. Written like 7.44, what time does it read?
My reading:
11.11
